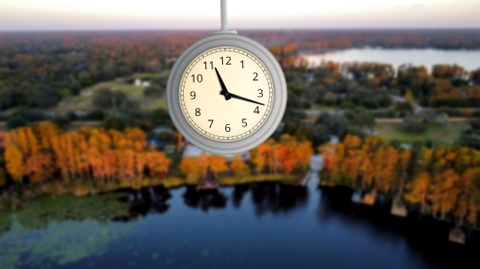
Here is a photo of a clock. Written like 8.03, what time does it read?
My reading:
11.18
